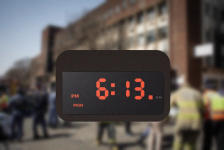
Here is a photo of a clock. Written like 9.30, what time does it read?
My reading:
6.13
